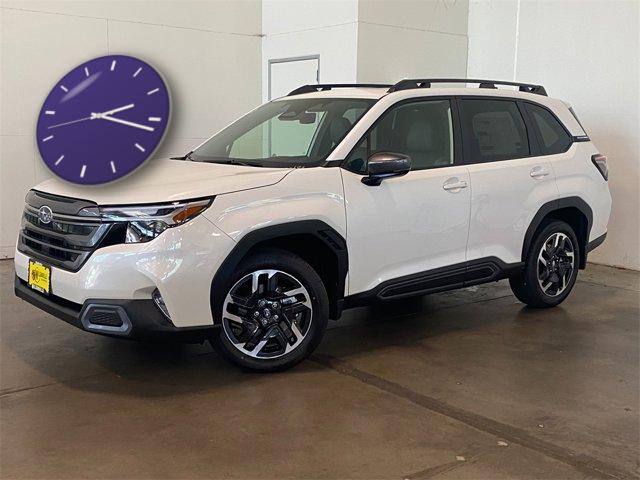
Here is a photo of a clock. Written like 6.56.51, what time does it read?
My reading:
2.16.42
